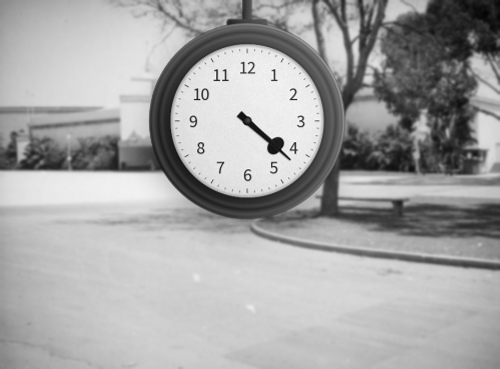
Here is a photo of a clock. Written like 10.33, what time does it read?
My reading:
4.22
